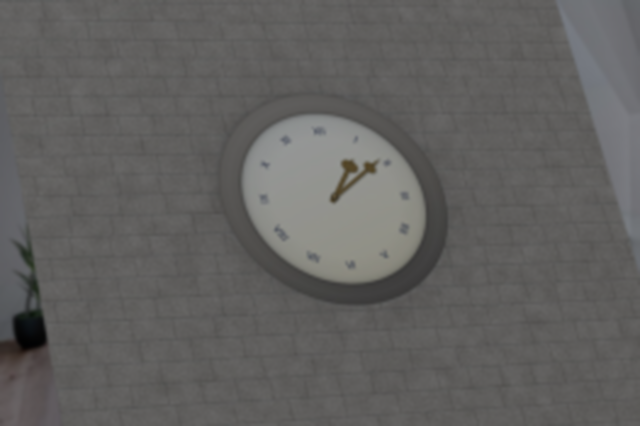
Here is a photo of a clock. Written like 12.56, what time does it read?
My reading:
1.09
